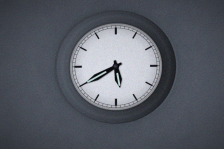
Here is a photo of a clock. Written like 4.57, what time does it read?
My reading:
5.40
